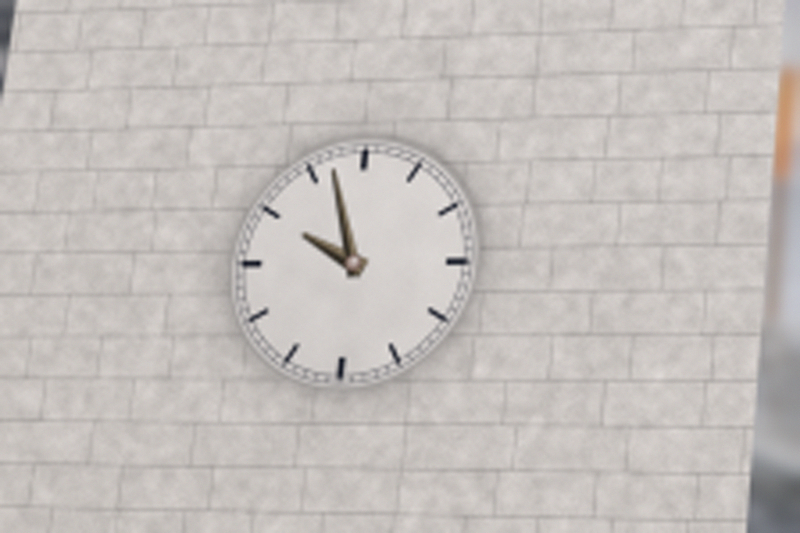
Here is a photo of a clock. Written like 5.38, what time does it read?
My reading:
9.57
